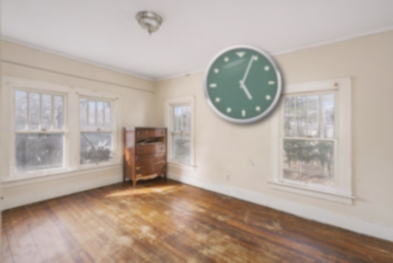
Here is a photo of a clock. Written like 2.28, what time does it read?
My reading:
5.04
